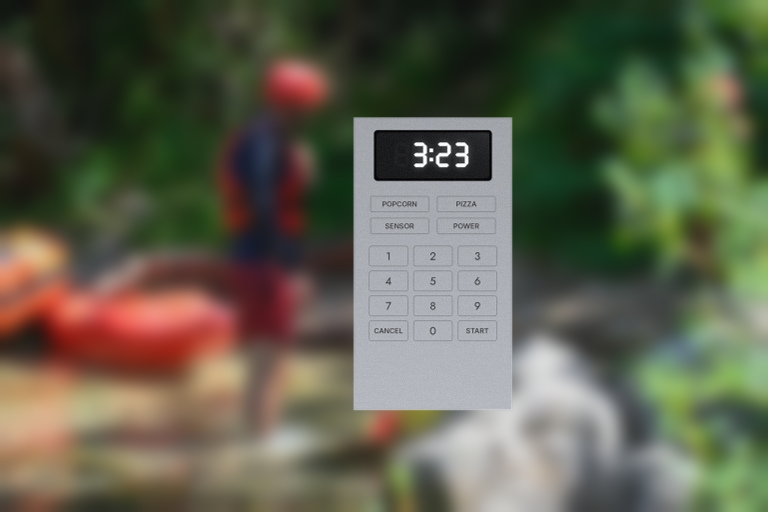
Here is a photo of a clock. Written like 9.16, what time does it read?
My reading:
3.23
